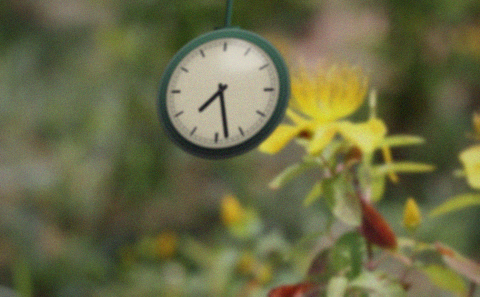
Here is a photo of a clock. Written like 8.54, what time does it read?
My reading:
7.28
